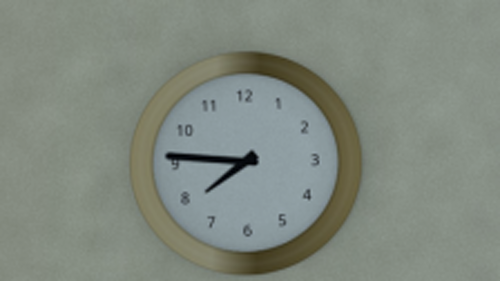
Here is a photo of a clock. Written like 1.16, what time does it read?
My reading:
7.46
